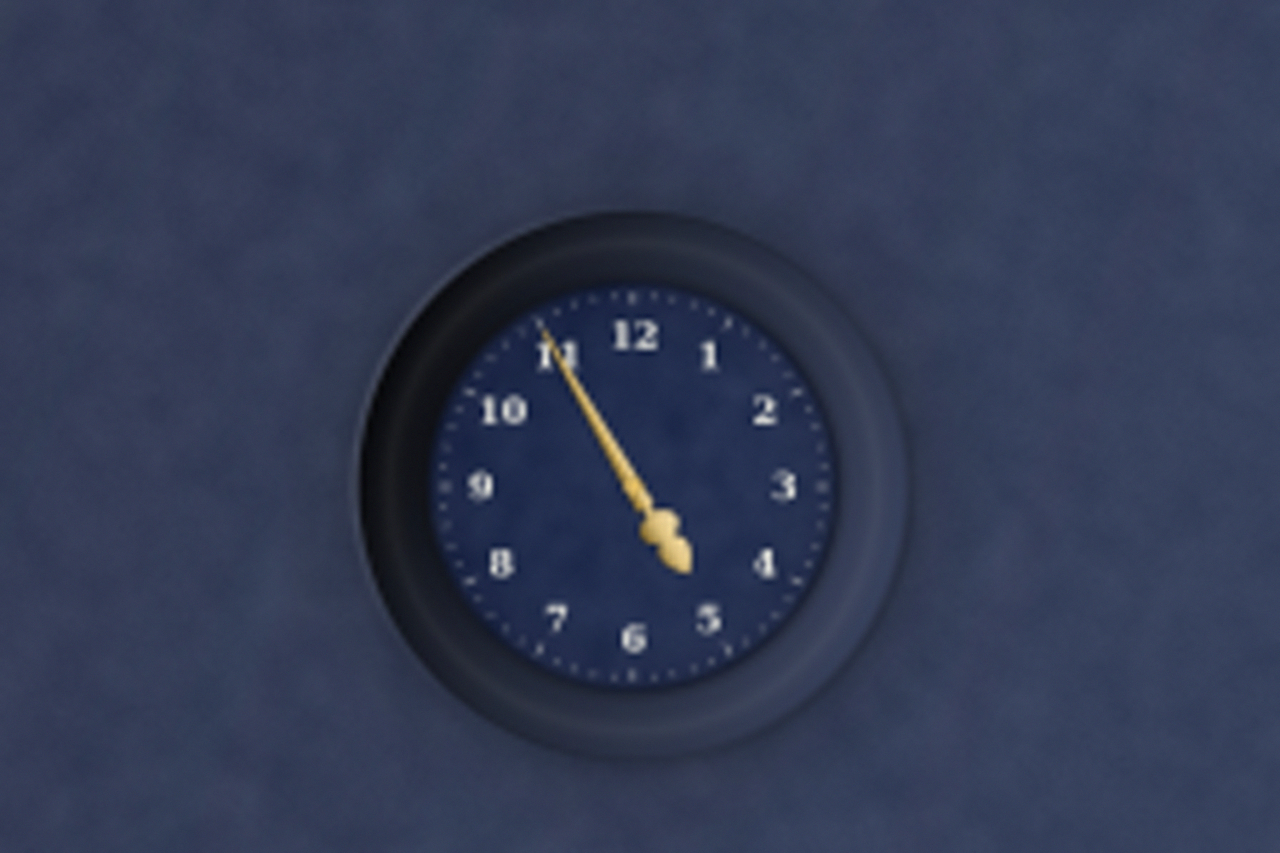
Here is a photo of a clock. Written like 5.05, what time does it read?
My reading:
4.55
